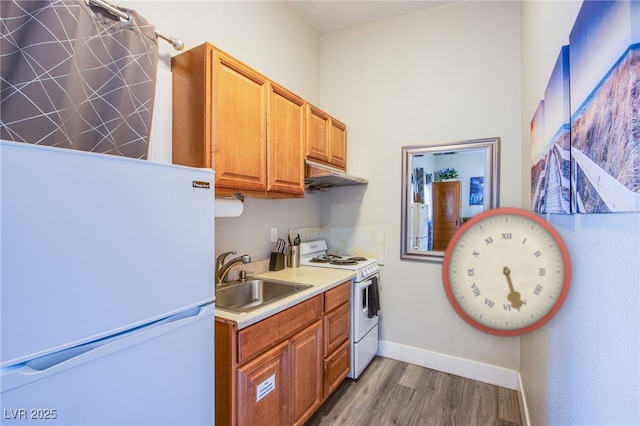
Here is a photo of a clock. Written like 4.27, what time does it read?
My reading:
5.27
